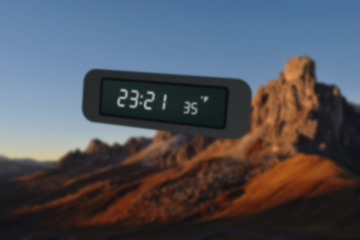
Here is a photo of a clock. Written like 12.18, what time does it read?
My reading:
23.21
